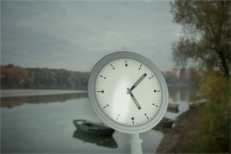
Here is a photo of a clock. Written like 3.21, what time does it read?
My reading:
5.08
